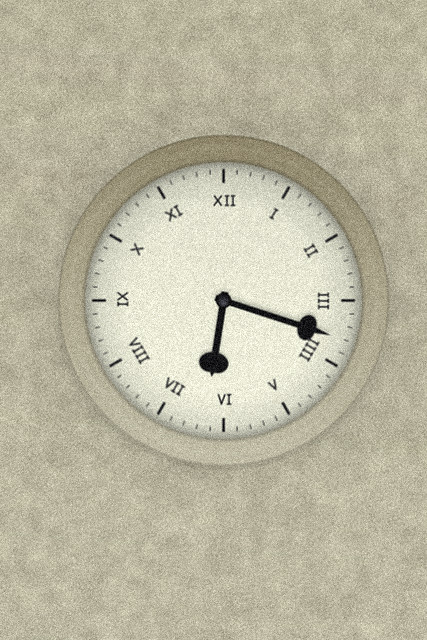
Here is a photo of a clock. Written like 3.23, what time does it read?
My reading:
6.18
